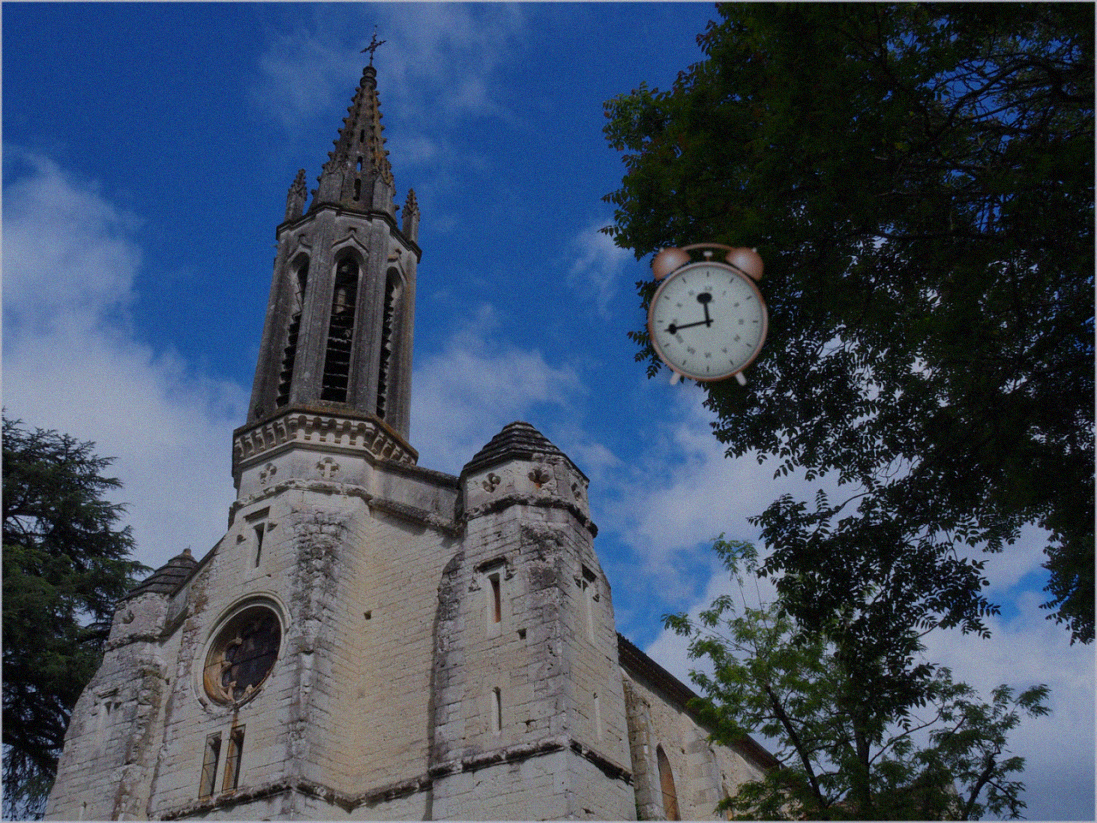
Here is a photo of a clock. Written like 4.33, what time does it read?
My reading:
11.43
